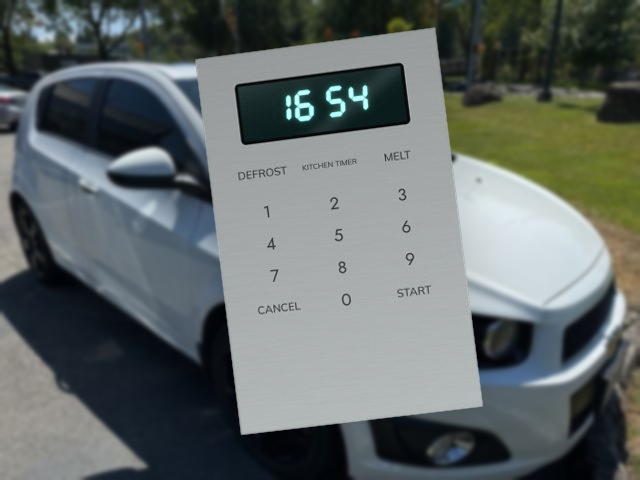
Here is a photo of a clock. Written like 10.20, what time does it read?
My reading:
16.54
